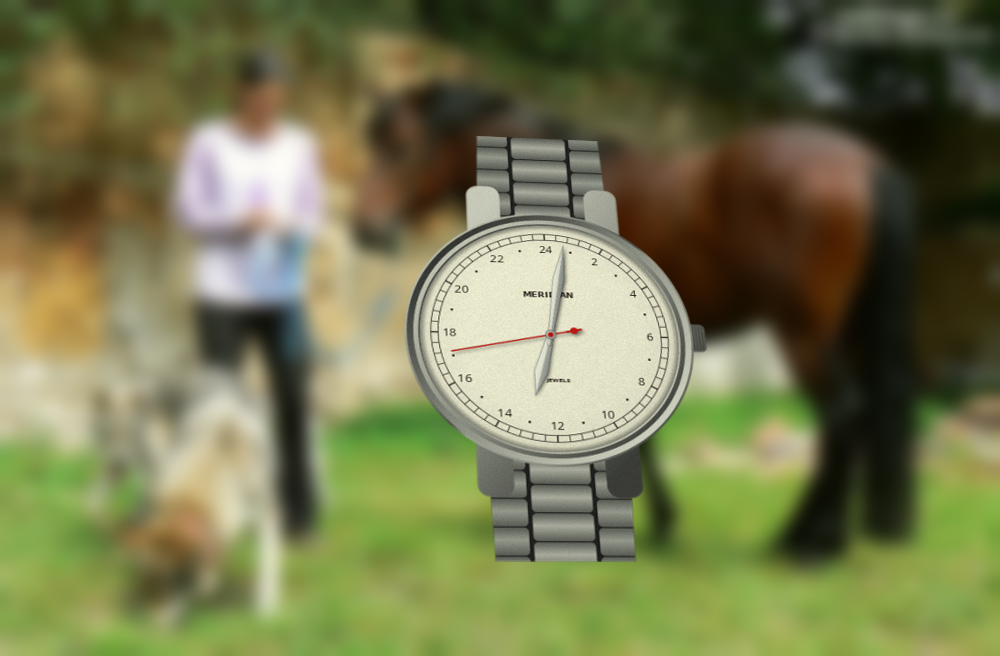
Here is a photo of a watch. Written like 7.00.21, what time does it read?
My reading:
13.01.43
